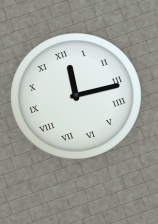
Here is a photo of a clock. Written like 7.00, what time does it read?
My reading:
12.16
